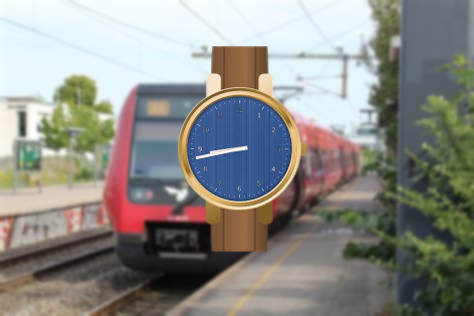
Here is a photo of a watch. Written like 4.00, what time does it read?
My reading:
8.43
